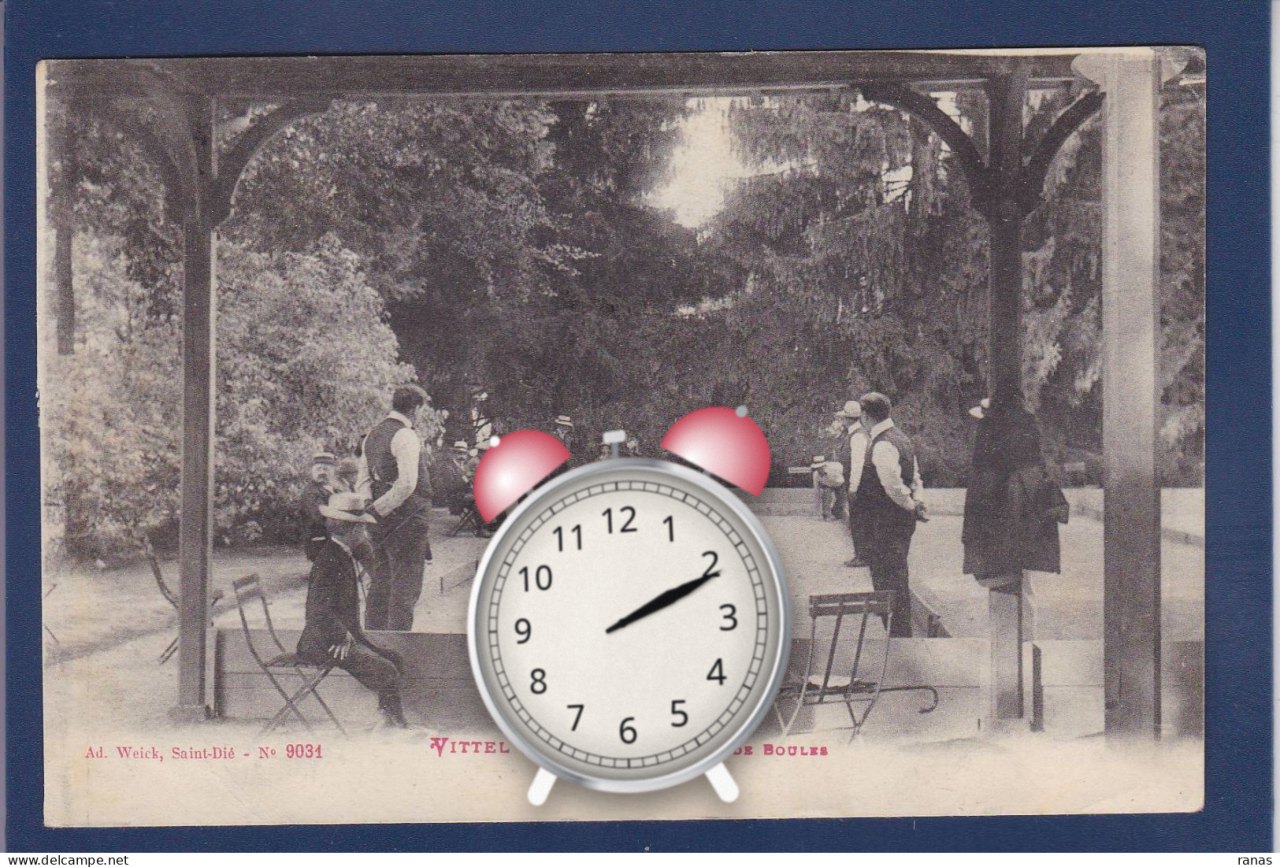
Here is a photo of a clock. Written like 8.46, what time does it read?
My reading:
2.11
